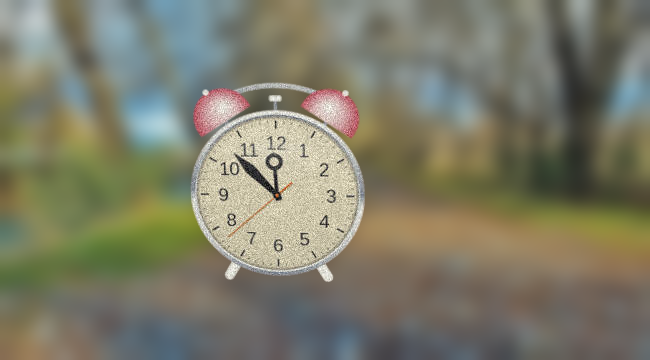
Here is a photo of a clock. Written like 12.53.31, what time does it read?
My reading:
11.52.38
